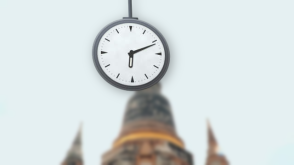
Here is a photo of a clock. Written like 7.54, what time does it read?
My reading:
6.11
